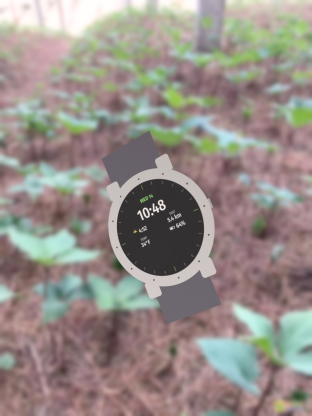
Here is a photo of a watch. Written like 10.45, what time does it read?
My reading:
10.48
